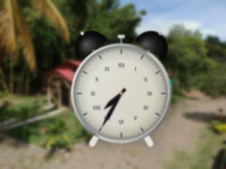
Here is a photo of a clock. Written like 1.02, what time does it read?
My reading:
7.35
